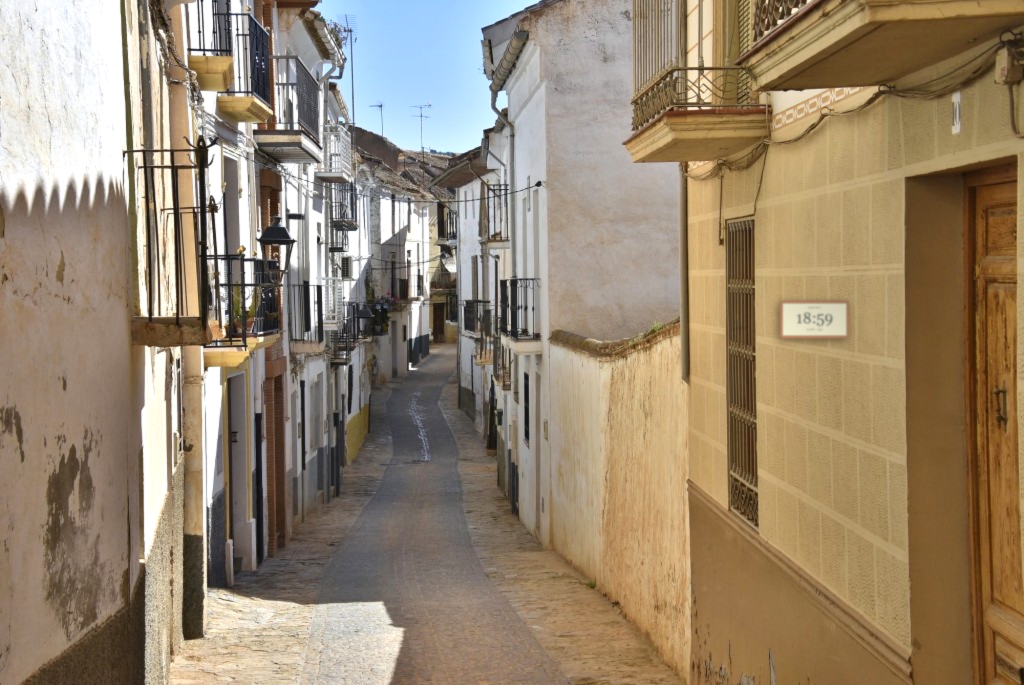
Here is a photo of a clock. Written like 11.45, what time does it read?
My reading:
18.59
